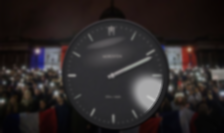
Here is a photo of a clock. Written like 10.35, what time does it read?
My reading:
2.11
